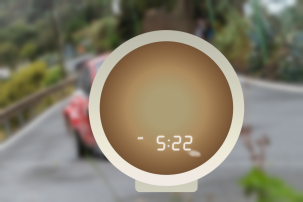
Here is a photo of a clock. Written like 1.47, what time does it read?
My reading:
5.22
